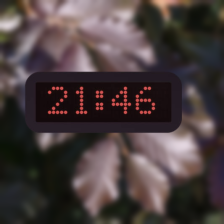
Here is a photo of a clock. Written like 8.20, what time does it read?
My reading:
21.46
